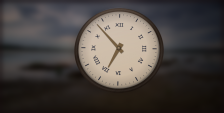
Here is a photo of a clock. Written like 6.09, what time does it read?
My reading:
6.53
